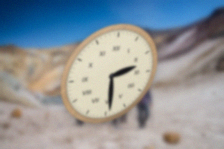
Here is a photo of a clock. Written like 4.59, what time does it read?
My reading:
2.29
